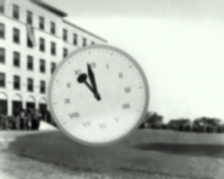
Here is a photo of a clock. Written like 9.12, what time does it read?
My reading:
10.59
